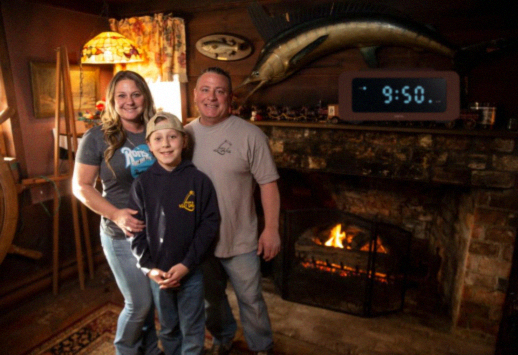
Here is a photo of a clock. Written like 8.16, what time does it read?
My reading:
9.50
